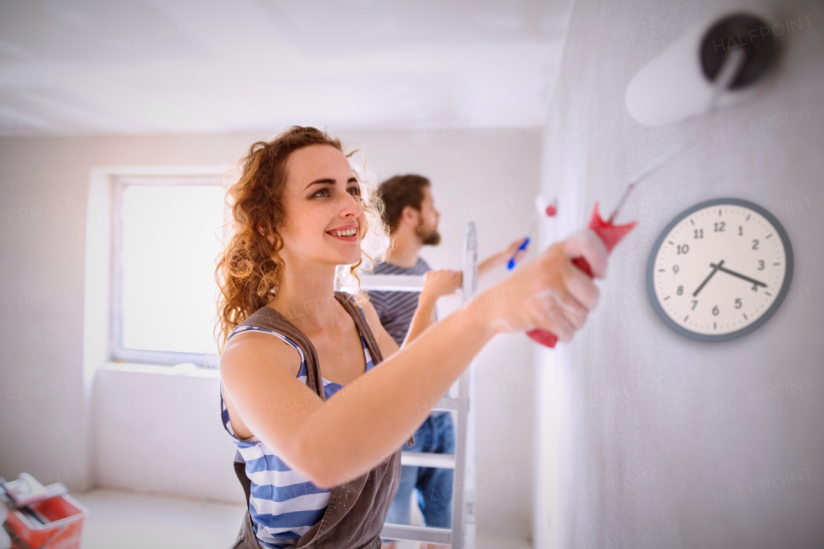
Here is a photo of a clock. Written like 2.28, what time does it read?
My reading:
7.19
